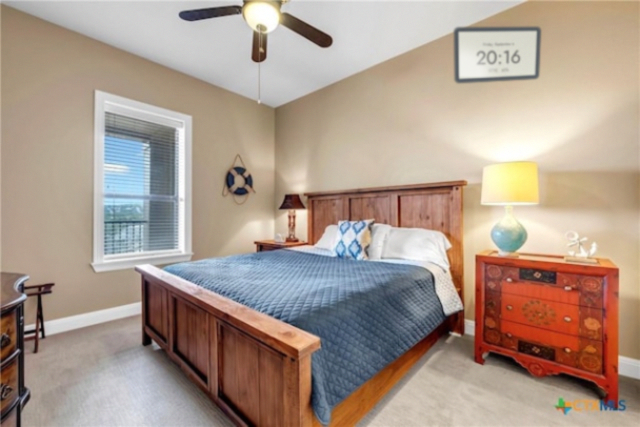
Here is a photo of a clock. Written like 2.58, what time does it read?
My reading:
20.16
